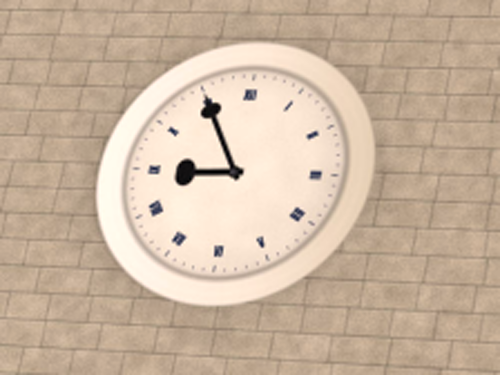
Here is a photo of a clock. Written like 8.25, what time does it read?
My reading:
8.55
